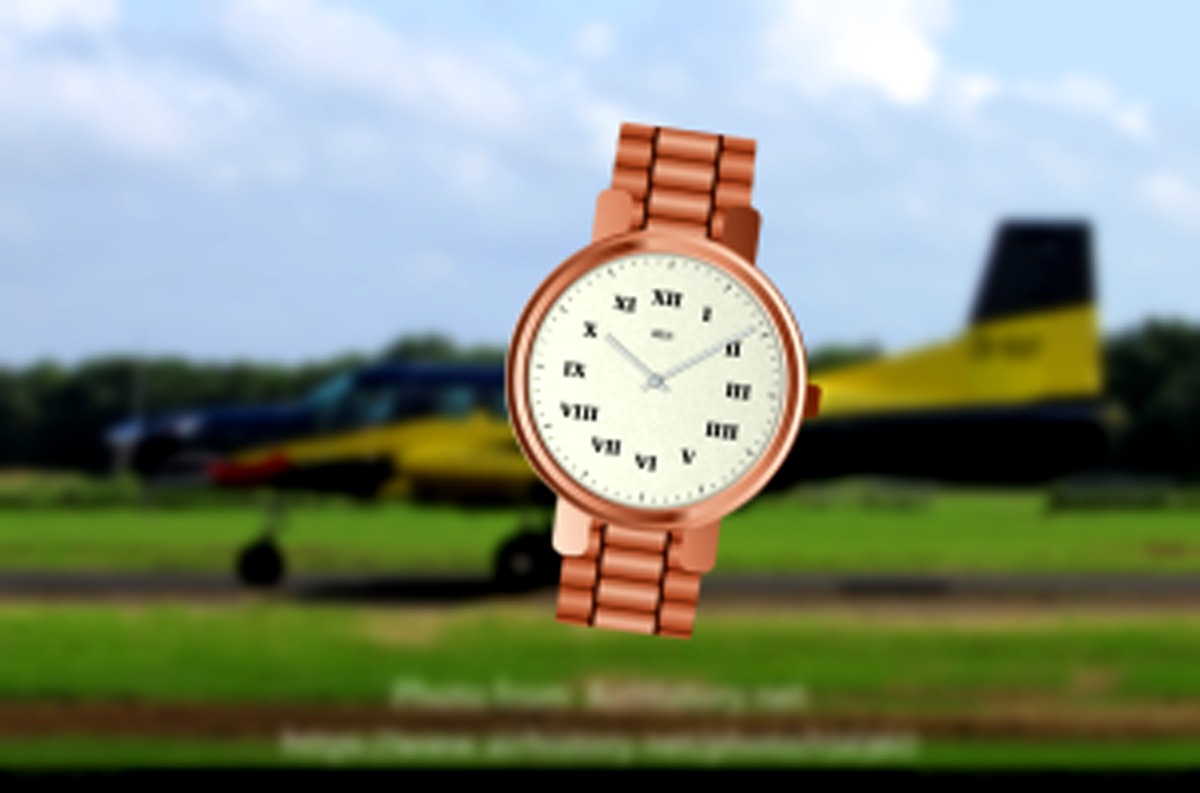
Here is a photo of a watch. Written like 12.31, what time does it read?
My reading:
10.09
